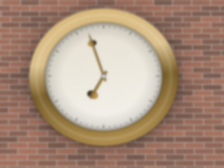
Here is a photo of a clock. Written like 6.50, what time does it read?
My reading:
6.57
